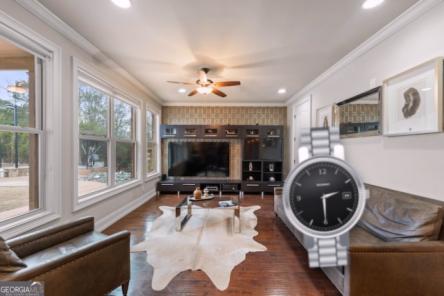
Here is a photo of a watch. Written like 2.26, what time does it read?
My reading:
2.30
